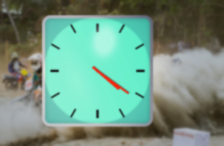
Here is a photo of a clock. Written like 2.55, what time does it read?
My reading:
4.21
